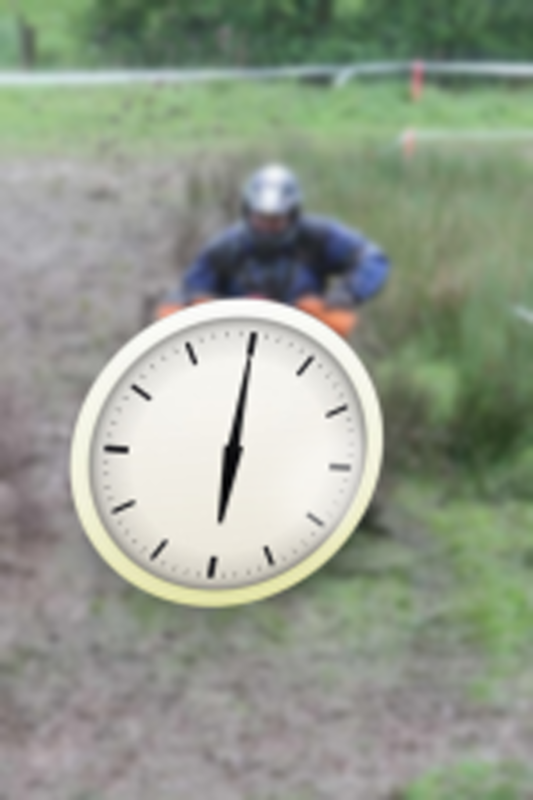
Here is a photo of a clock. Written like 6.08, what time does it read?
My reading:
6.00
